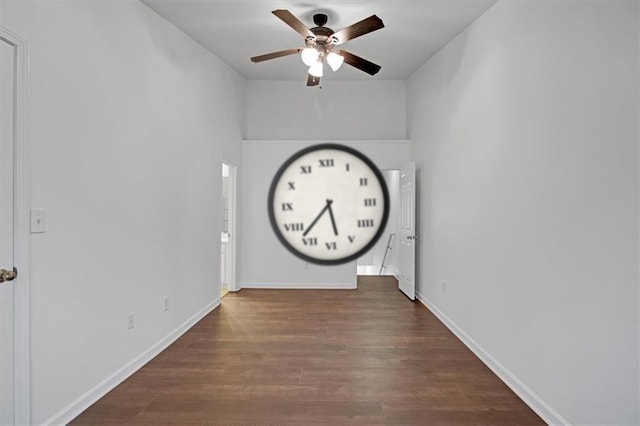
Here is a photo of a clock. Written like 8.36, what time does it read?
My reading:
5.37
